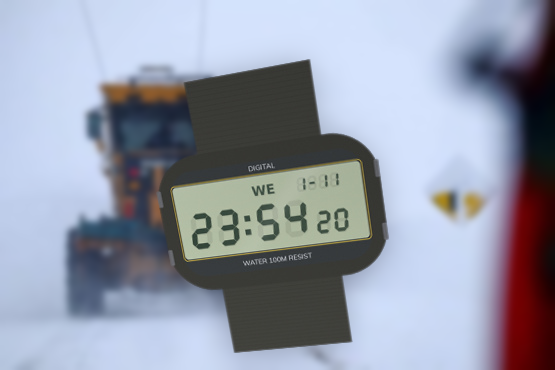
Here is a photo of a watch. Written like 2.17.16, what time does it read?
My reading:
23.54.20
